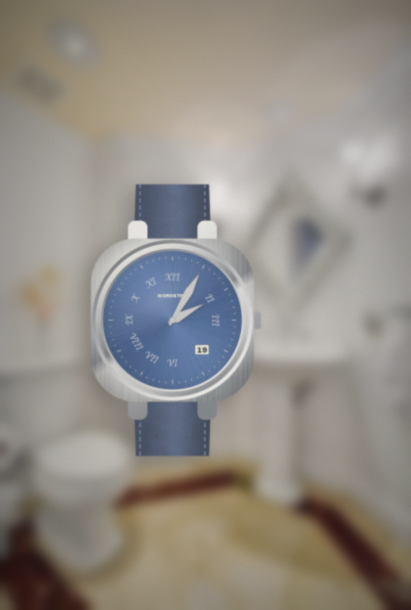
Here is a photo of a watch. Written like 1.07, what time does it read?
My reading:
2.05
